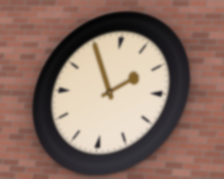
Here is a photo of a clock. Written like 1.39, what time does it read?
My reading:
1.55
